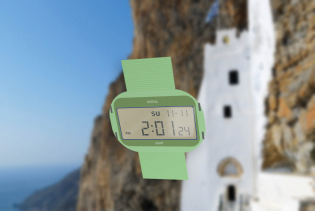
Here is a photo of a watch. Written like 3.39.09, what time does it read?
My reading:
2.01.24
